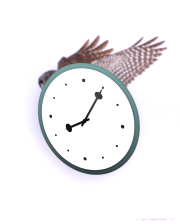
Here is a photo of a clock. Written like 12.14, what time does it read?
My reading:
8.05
